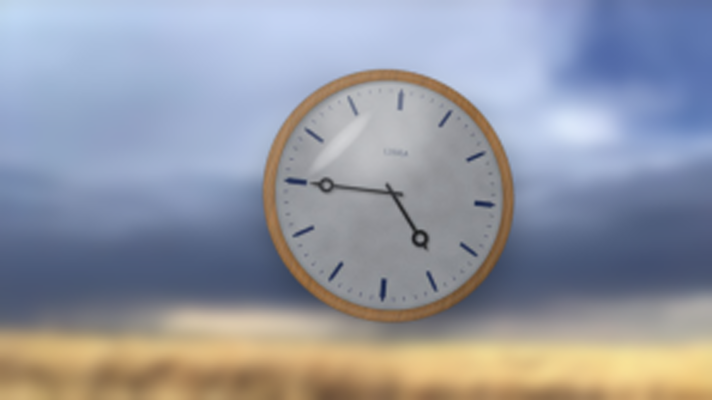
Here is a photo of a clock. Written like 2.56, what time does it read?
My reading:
4.45
